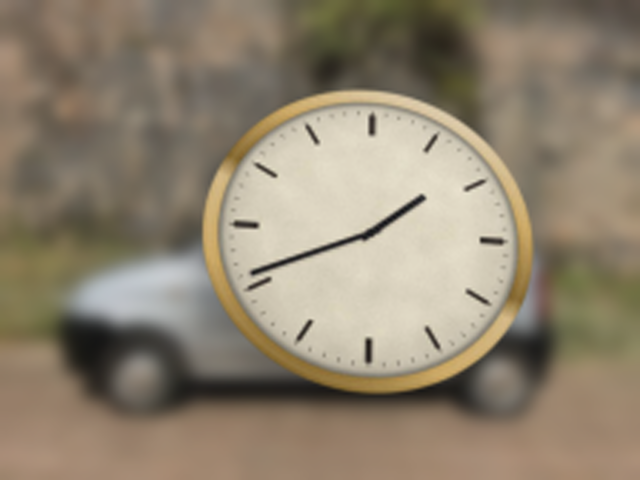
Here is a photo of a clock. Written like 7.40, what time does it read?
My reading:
1.41
